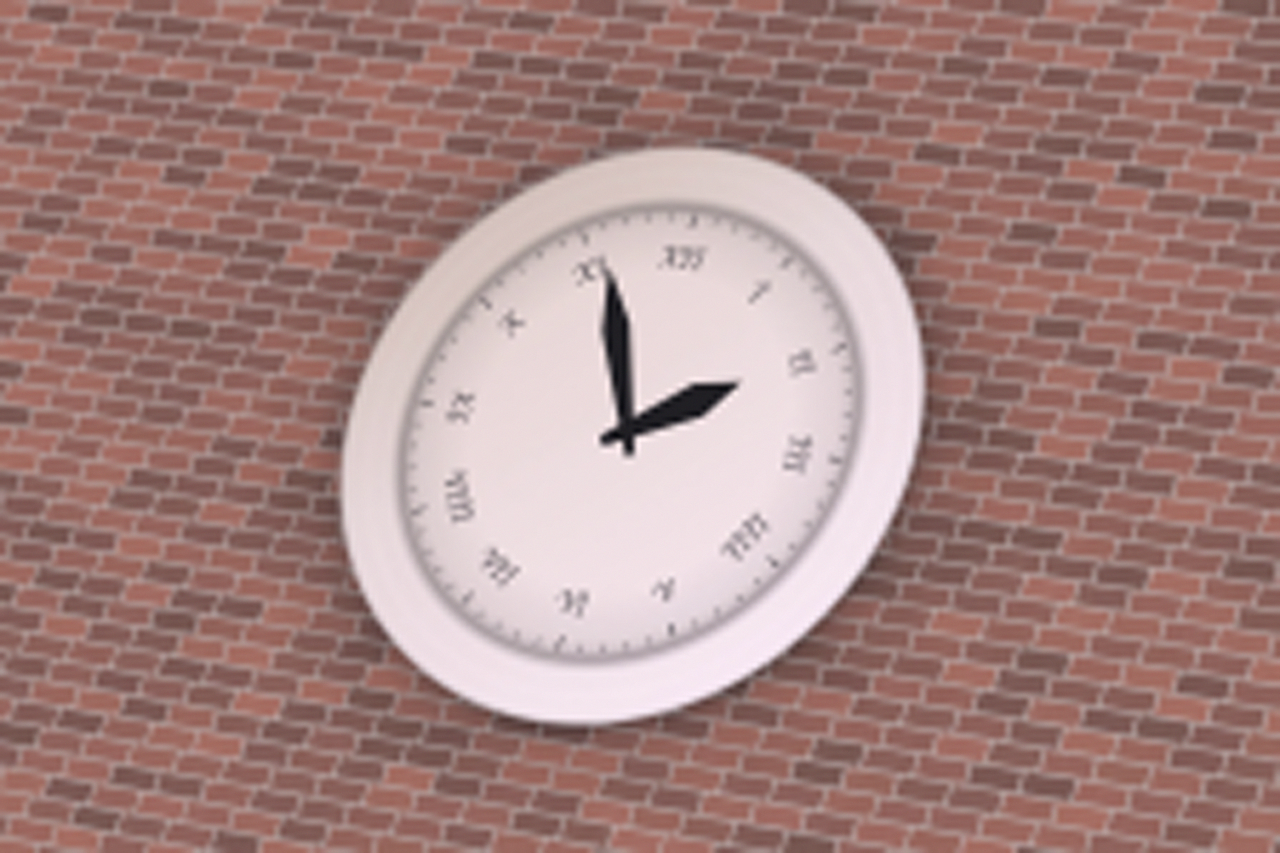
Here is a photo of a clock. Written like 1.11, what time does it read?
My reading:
1.56
